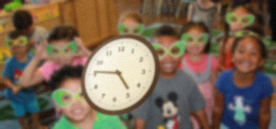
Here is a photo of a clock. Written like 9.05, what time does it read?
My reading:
4.46
